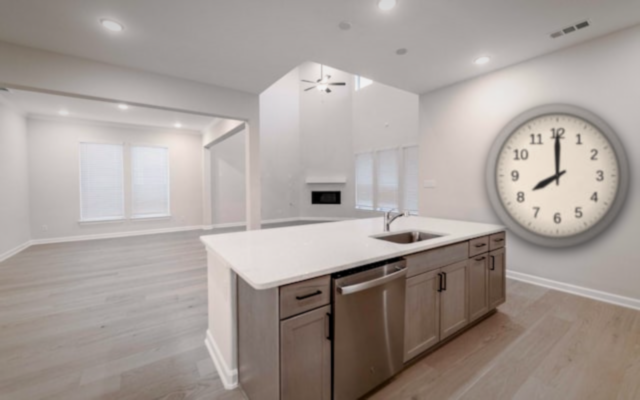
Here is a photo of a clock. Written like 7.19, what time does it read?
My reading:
8.00
